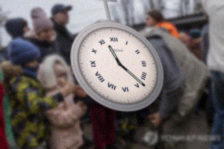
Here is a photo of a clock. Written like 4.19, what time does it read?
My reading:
11.23
